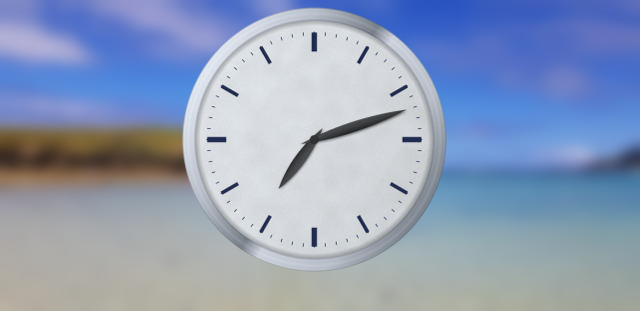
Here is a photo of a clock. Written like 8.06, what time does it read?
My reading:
7.12
